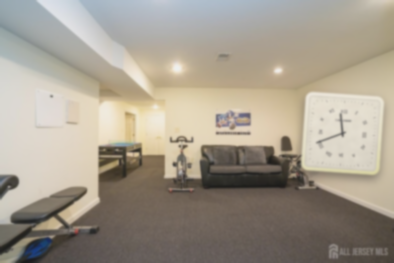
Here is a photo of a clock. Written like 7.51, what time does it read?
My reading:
11.41
